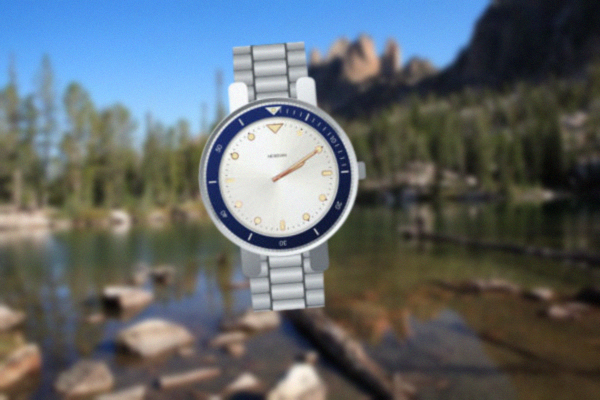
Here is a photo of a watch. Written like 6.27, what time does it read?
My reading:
2.10
